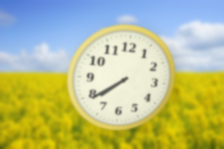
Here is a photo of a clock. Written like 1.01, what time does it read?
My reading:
7.39
